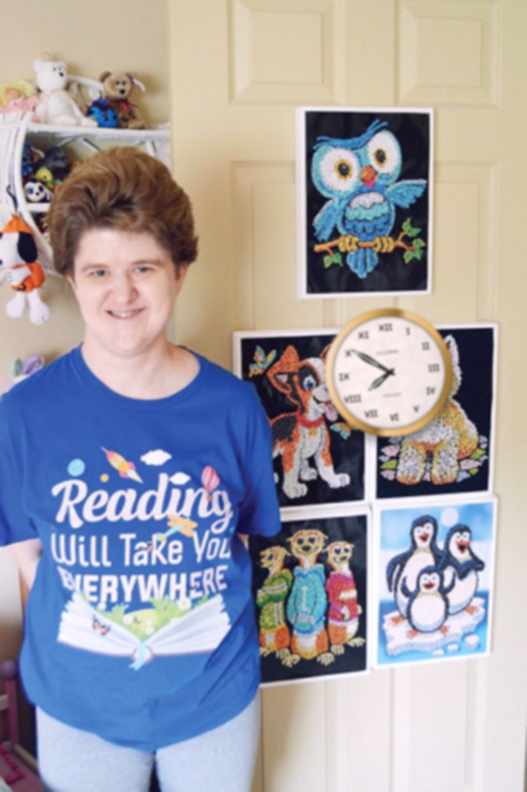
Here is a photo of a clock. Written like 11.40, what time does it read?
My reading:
7.51
